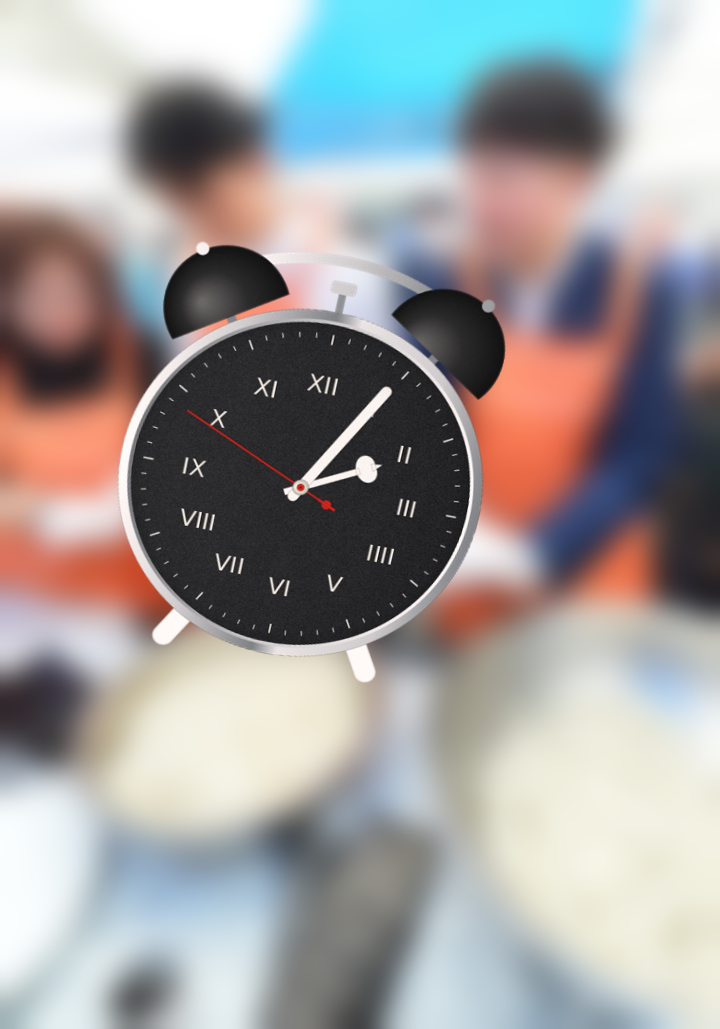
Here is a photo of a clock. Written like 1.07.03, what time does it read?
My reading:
2.04.49
